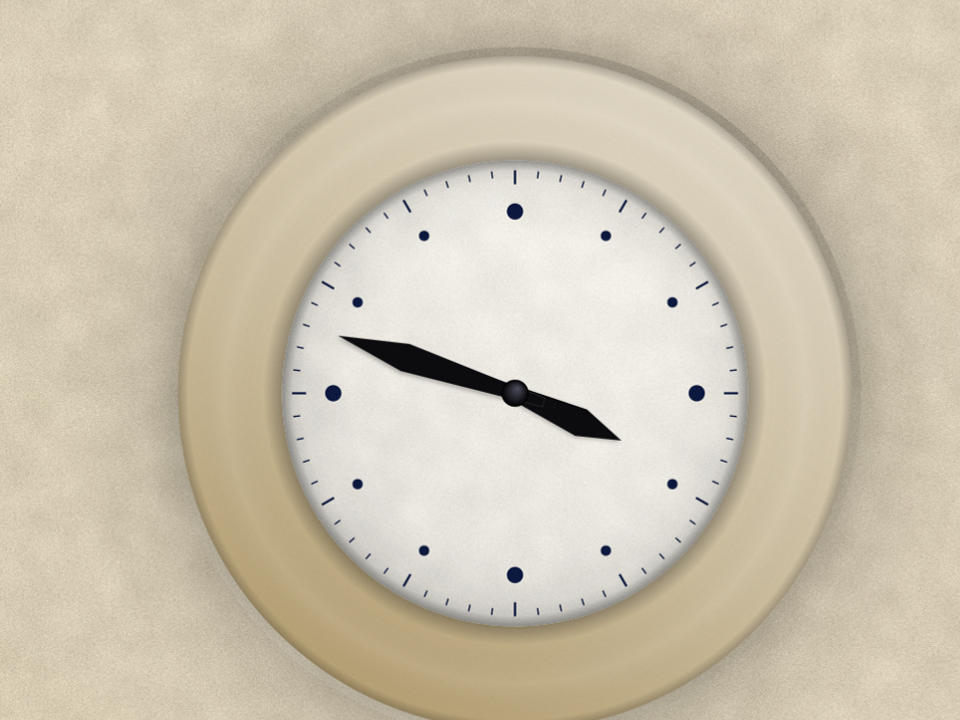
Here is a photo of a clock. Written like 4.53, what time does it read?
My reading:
3.48
